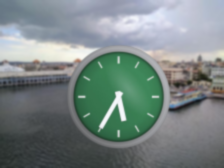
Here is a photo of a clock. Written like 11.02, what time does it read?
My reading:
5.35
